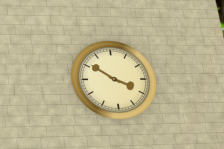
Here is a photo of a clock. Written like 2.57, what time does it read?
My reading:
3.51
